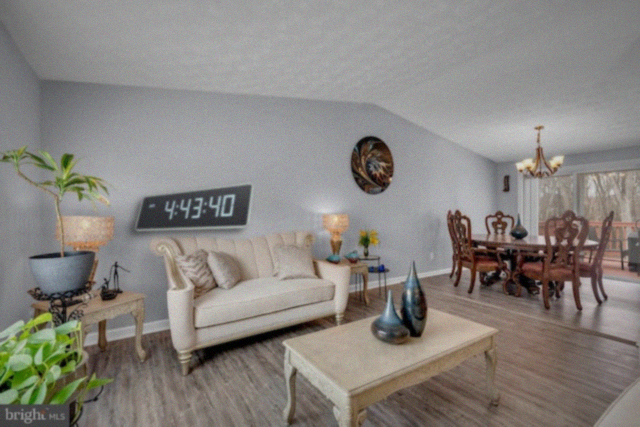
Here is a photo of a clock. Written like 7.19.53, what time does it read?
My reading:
4.43.40
